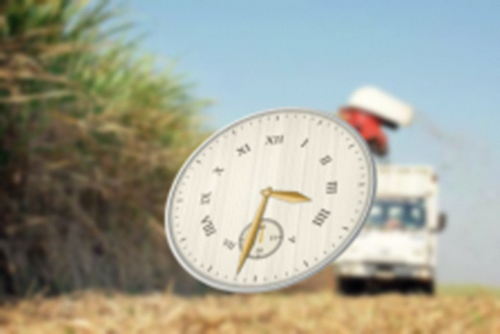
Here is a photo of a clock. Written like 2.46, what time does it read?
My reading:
3.32
